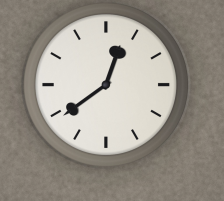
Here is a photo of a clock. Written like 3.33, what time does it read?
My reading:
12.39
